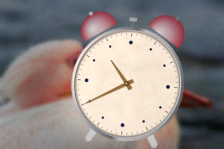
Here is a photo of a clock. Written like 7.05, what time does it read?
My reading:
10.40
